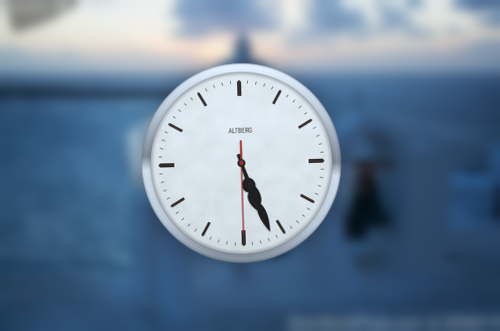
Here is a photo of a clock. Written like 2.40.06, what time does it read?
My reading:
5.26.30
